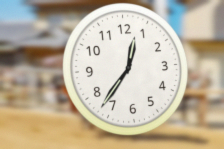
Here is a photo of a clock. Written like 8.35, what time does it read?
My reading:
12.37
